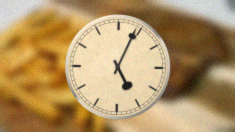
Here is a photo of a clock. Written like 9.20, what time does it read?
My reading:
5.04
